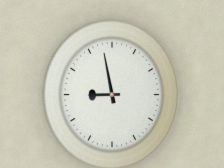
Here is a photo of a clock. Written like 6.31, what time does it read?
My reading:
8.58
